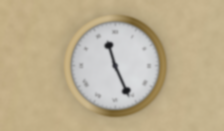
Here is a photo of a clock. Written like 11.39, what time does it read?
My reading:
11.26
